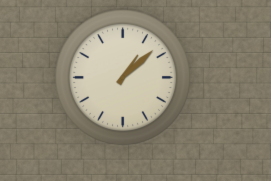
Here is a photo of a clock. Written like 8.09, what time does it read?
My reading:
1.08
